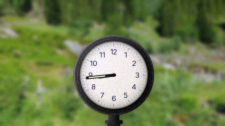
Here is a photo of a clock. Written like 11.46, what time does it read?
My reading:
8.44
